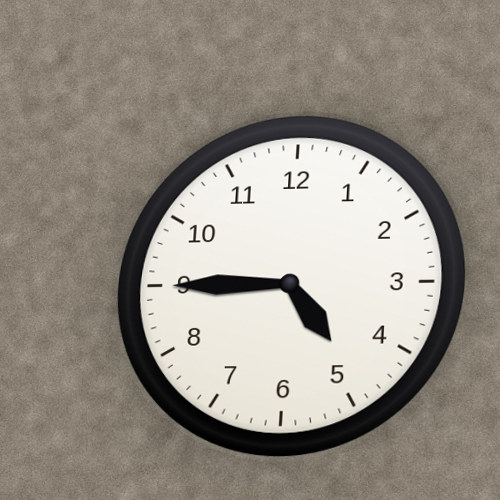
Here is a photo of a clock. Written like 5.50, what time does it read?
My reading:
4.45
